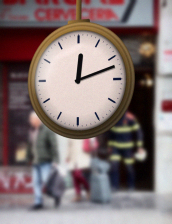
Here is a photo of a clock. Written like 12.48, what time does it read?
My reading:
12.12
